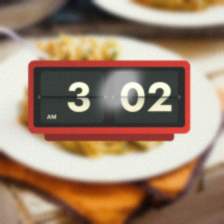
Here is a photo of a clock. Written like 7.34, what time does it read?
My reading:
3.02
